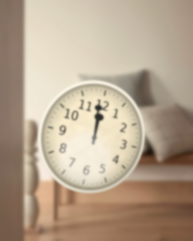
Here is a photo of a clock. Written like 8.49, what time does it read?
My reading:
11.59
